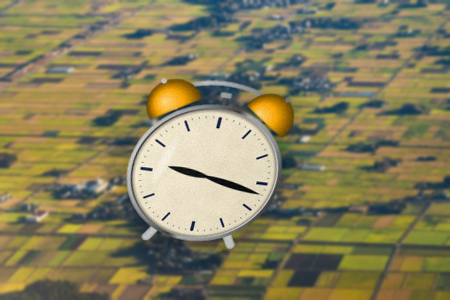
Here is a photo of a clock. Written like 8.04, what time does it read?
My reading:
9.17
